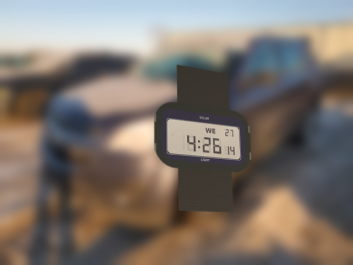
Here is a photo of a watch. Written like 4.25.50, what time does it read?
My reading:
4.26.14
